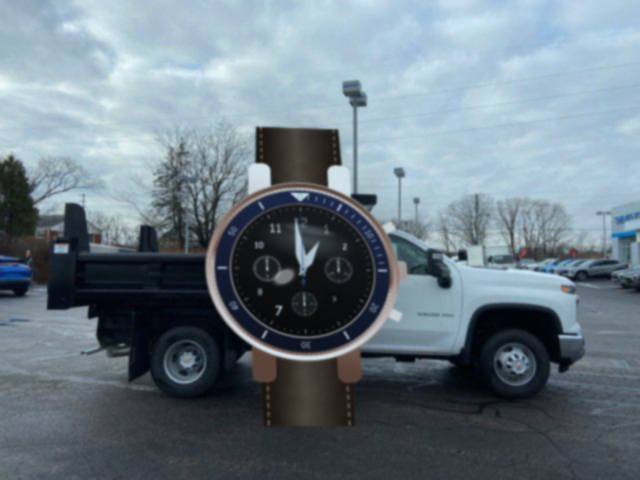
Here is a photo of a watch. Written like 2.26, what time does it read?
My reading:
12.59
